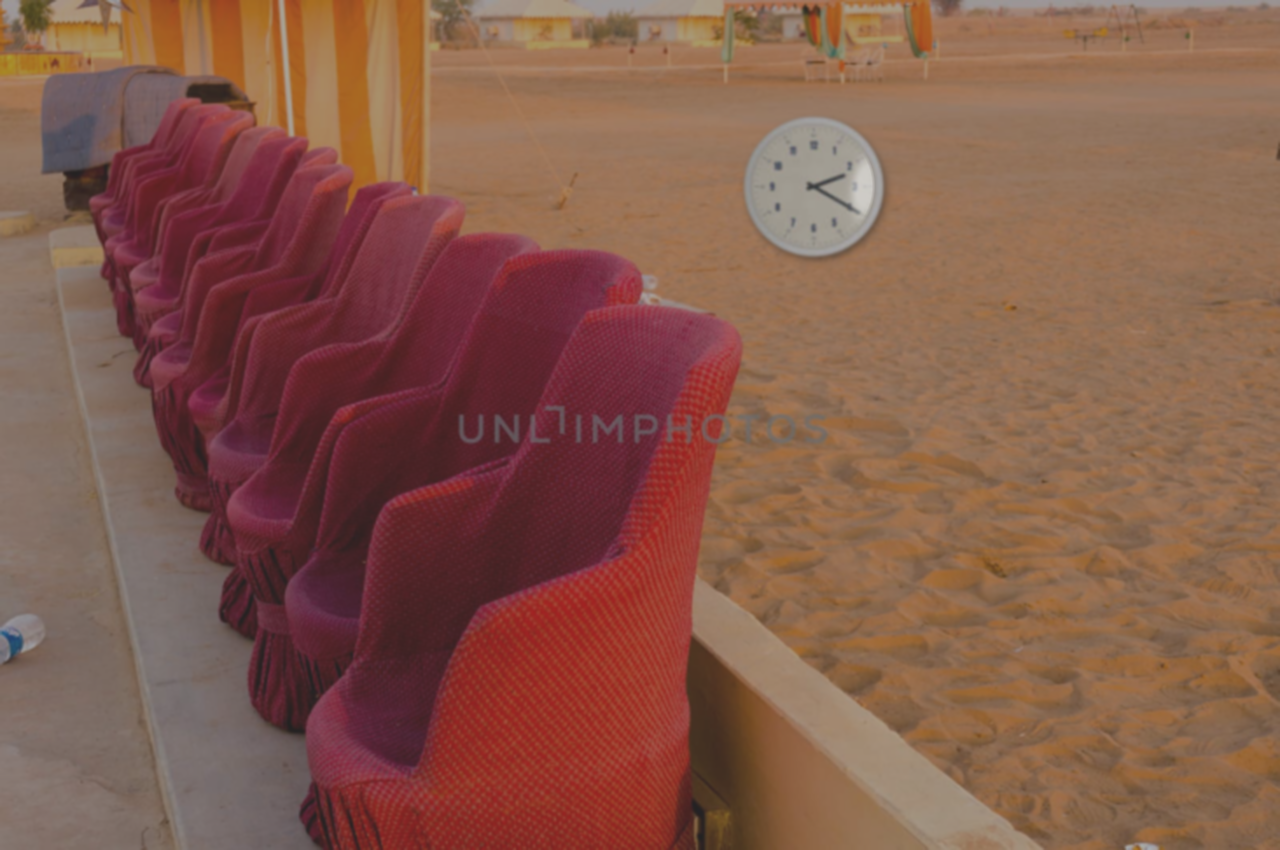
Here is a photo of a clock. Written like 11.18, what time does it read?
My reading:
2.20
